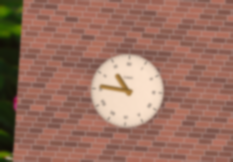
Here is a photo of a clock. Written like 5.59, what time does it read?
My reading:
10.46
